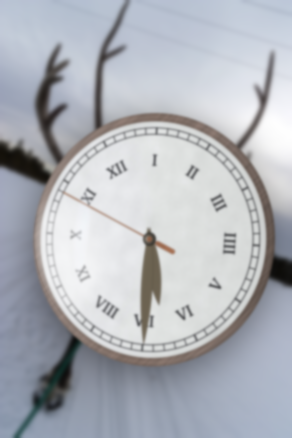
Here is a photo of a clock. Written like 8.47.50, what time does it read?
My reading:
6.34.54
